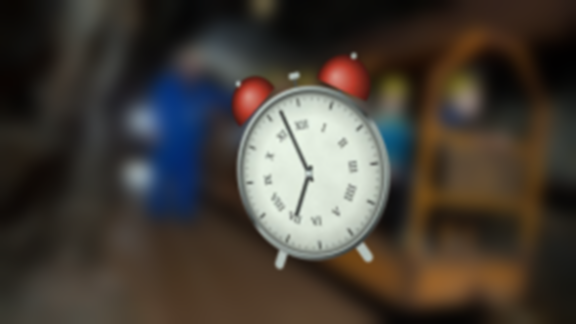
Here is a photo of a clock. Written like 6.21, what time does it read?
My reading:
6.57
